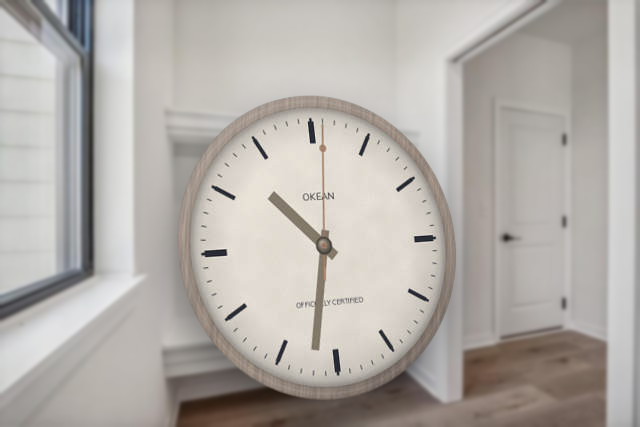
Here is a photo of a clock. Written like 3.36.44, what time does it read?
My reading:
10.32.01
